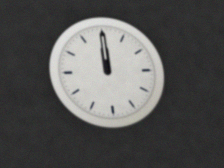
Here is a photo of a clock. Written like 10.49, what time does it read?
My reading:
12.00
